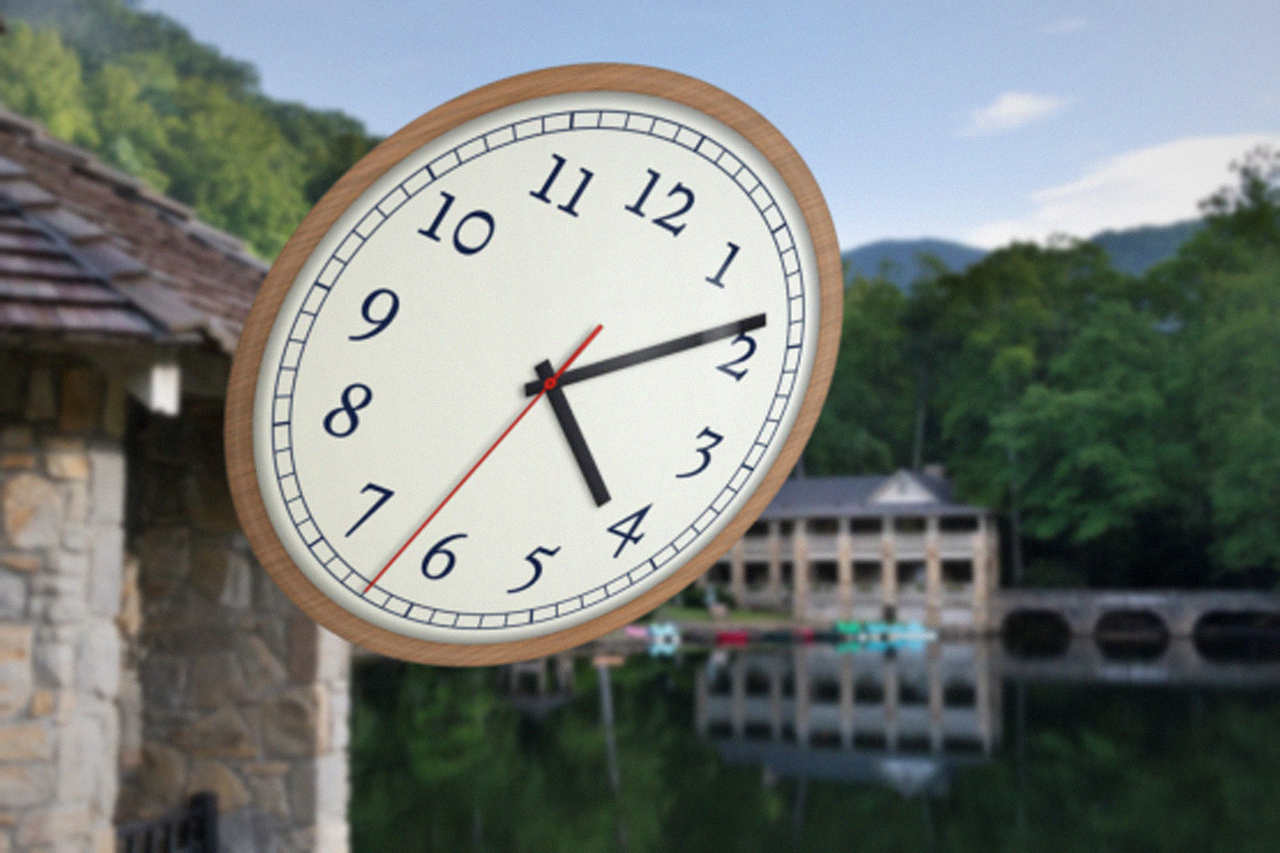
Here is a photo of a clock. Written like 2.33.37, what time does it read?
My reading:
4.08.32
